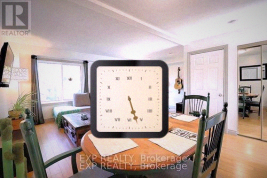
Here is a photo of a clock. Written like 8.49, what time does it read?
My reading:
5.27
